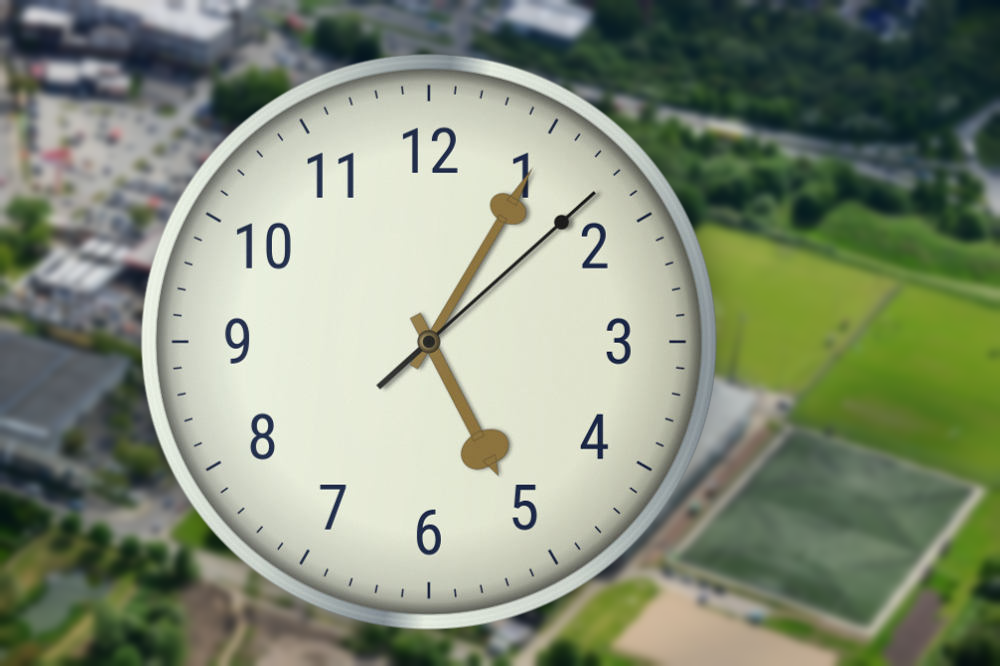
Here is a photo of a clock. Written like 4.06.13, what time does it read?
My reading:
5.05.08
